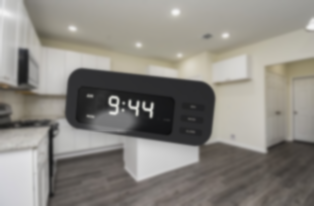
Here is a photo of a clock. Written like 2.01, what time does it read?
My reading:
9.44
